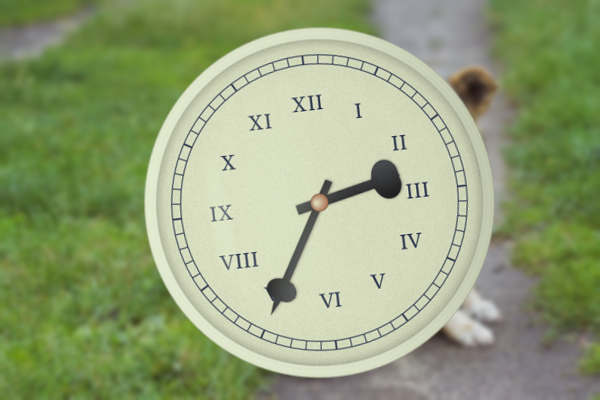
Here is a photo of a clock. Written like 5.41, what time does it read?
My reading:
2.35
